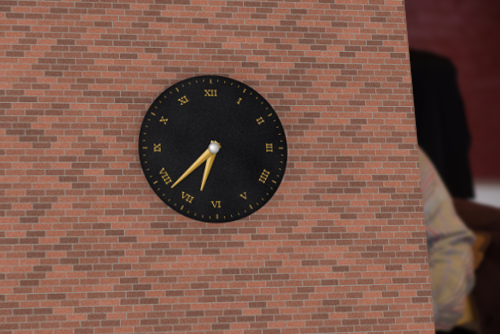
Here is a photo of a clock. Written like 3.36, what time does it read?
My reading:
6.38
